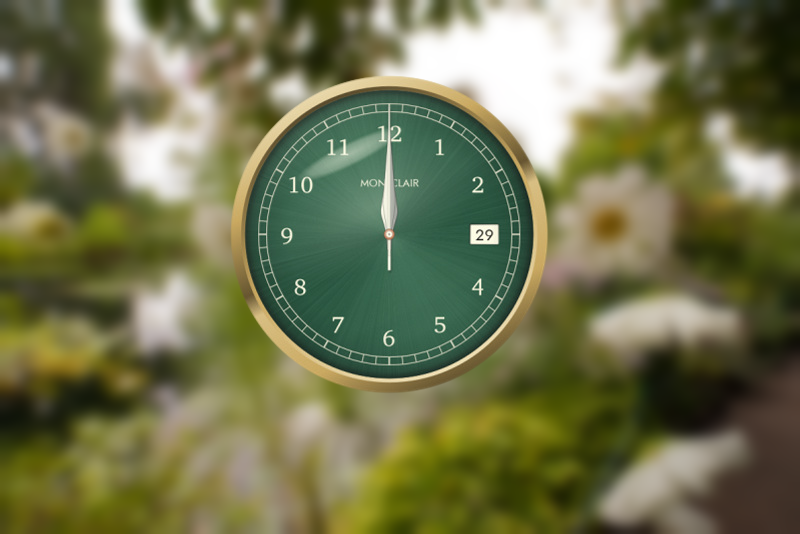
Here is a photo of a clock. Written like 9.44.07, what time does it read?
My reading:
12.00.00
